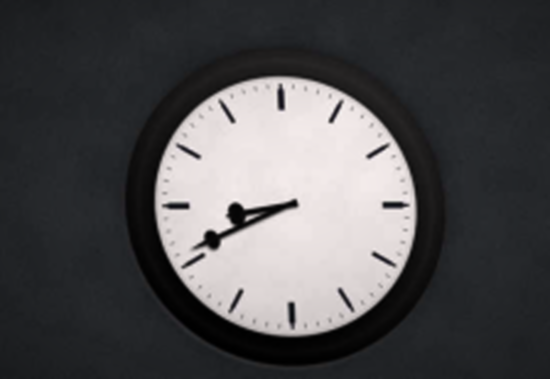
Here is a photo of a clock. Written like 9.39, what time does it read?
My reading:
8.41
